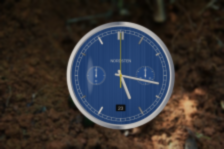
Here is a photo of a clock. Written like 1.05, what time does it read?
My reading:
5.17
